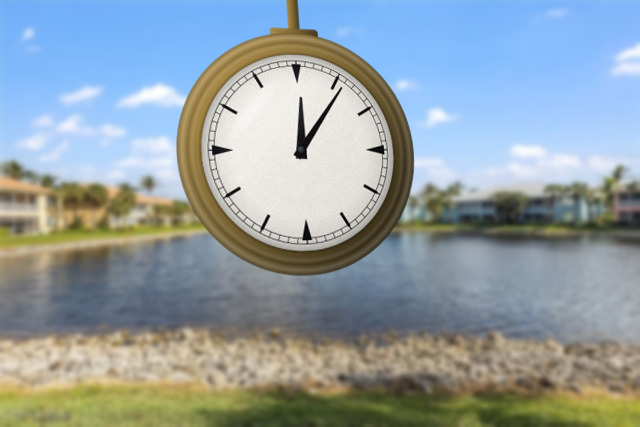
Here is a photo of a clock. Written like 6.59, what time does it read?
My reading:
12.06
